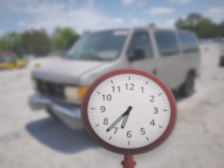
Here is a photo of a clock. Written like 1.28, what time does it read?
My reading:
6.37
